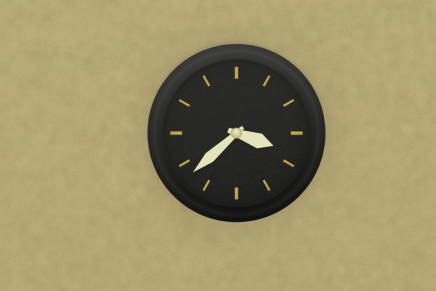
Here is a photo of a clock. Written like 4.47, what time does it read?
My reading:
3.38
